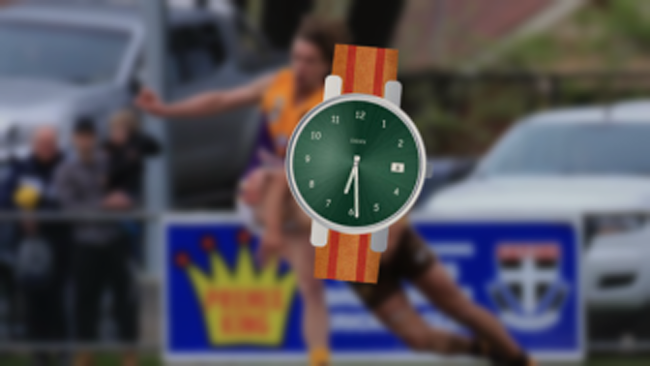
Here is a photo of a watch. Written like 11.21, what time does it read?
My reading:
6.29
